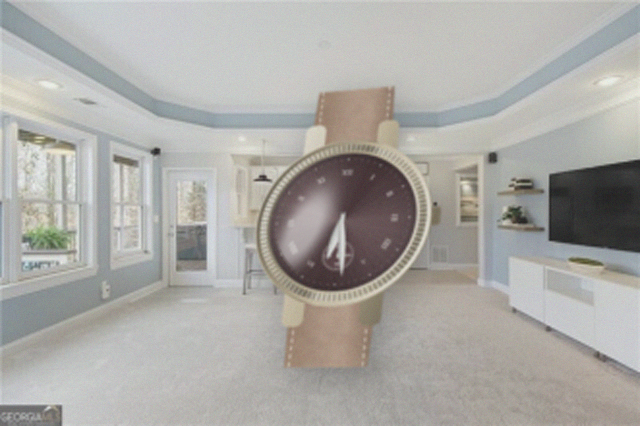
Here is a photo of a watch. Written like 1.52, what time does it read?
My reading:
6.29
